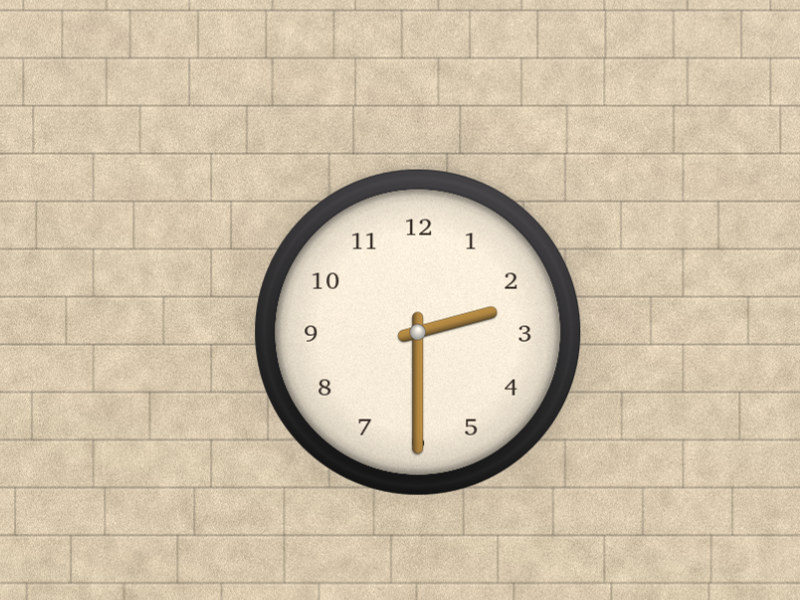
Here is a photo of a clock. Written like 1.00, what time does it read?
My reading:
2.30
